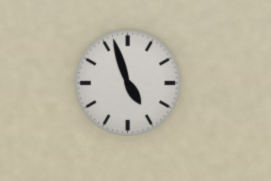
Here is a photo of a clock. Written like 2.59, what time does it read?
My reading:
4.57
